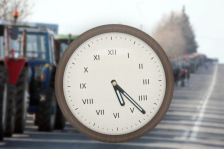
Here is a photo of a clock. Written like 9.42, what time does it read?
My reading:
5.23
